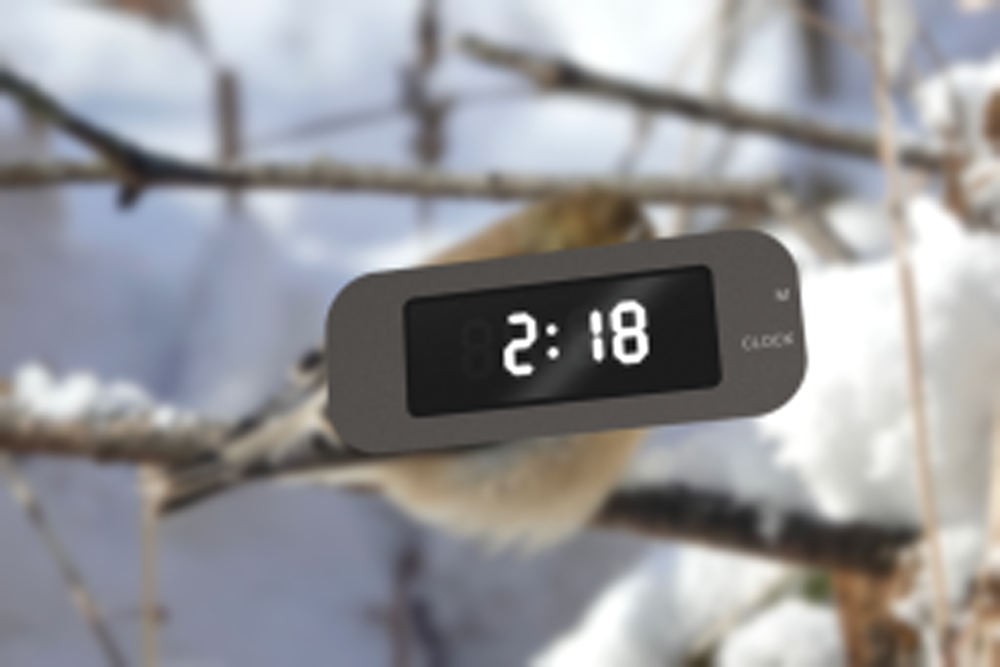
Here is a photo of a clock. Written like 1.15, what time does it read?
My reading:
2.18
